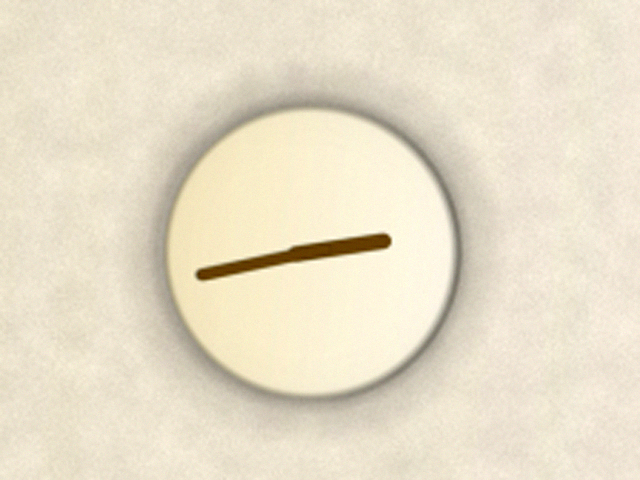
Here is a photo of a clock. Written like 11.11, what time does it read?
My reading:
2.43
